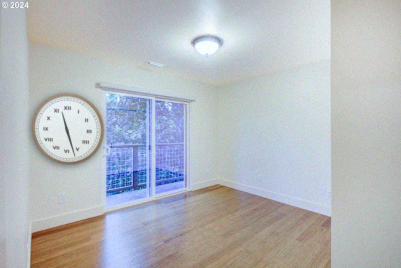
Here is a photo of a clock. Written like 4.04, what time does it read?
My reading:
11.27
